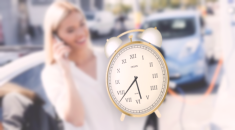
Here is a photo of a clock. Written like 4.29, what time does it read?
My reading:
5.38
